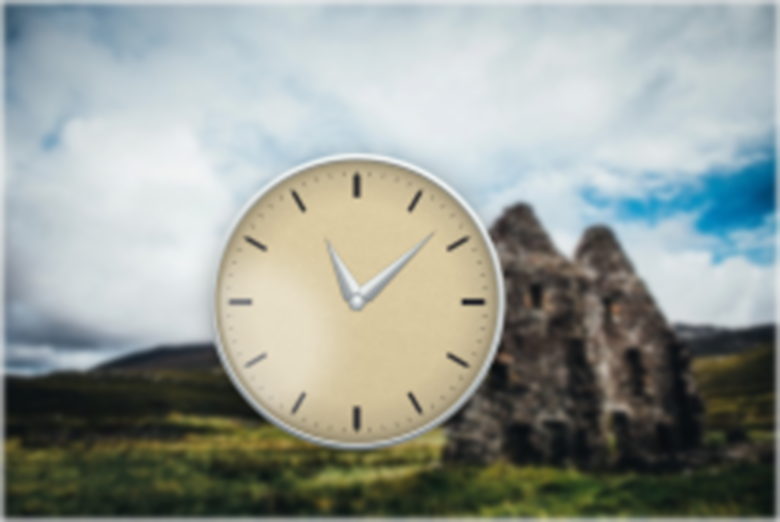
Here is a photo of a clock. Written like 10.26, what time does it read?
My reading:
11.08
